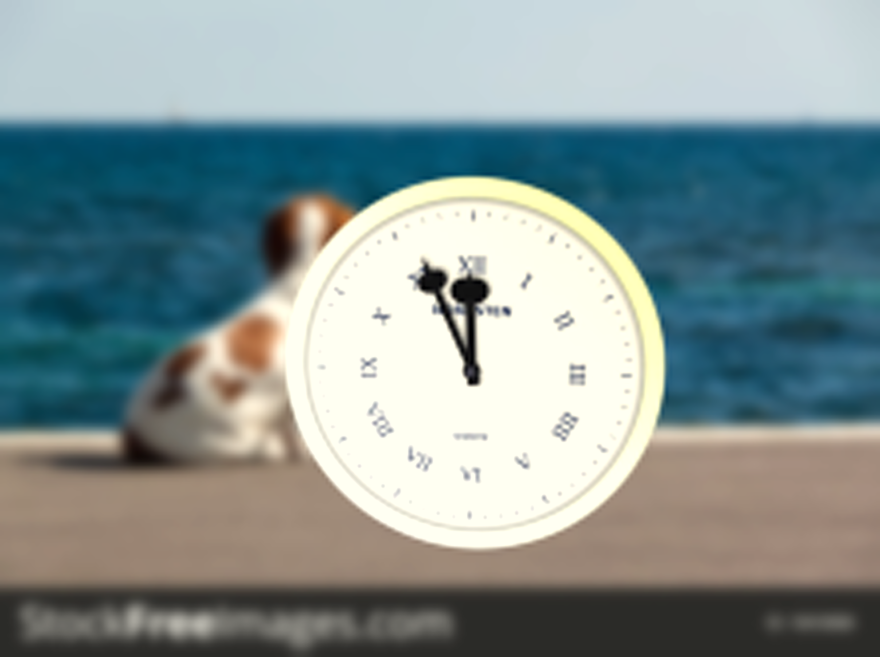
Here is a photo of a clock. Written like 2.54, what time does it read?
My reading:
11.56
